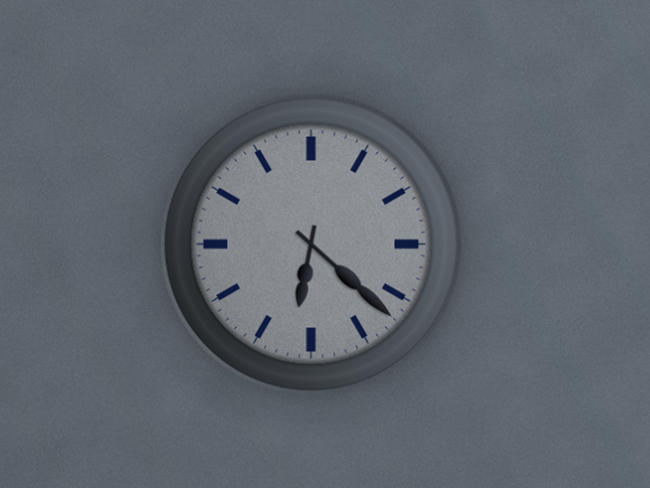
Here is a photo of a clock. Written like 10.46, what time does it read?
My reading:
6.22
